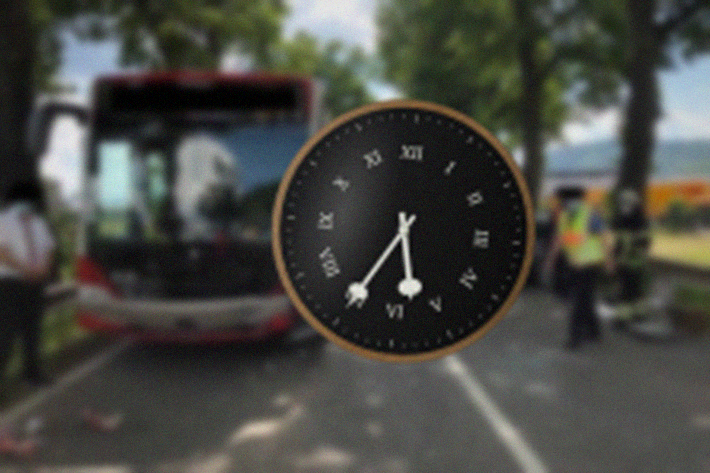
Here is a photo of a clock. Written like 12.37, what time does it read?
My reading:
5.35
